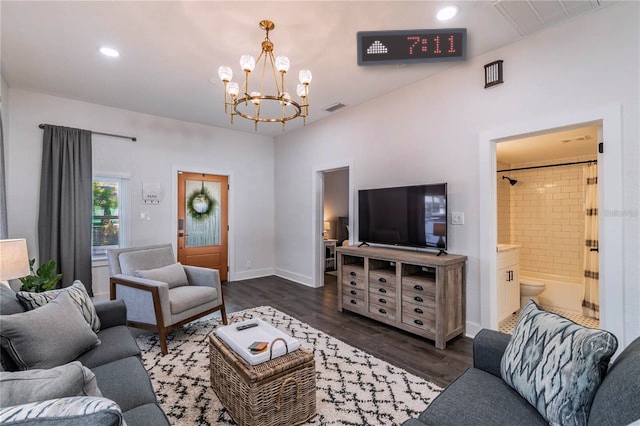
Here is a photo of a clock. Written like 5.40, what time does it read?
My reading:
7.11
